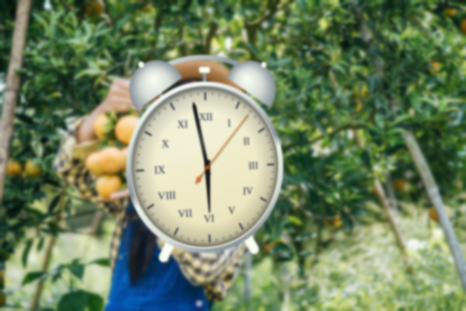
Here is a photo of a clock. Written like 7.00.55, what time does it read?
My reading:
5.58.07
